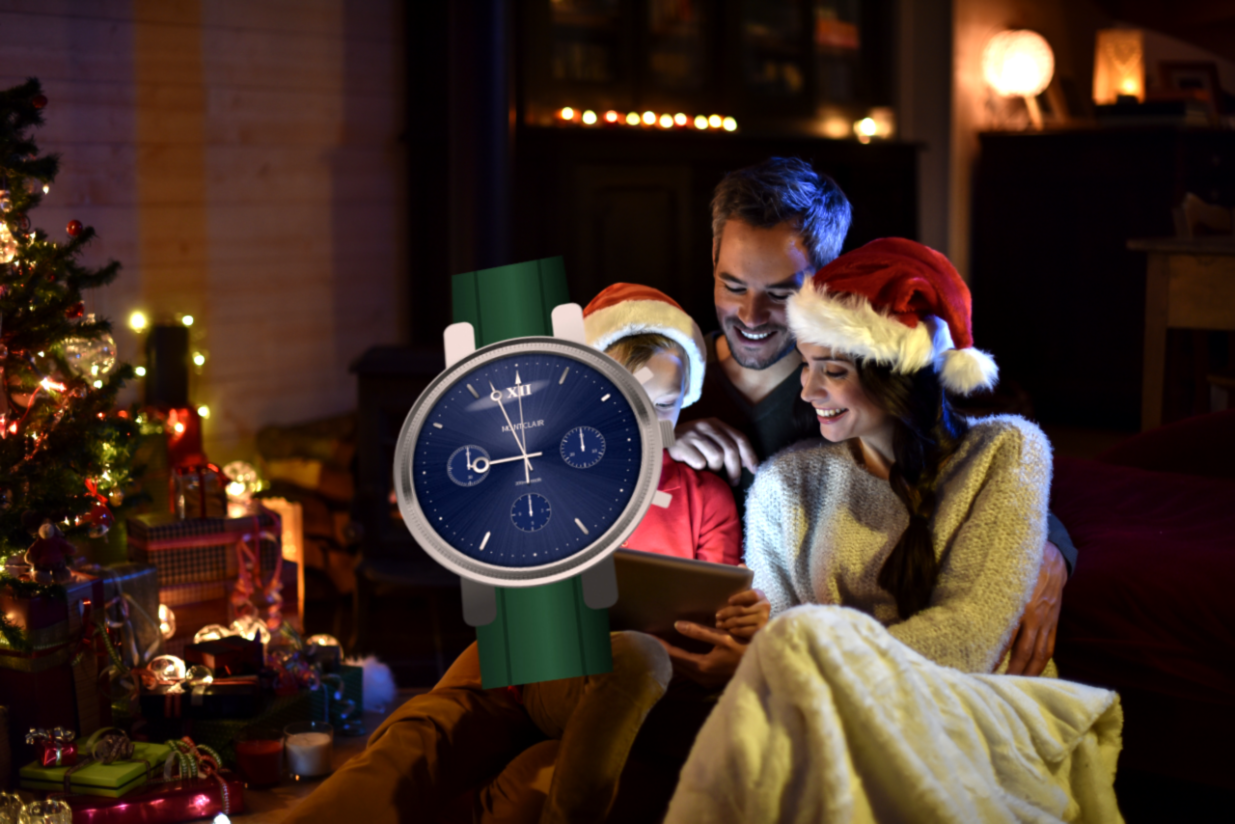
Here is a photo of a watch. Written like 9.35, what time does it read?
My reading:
8.57
